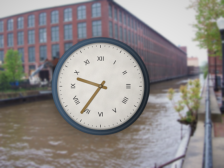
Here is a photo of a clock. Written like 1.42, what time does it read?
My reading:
9.36
